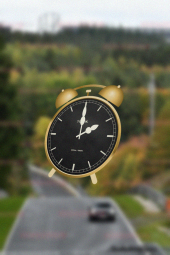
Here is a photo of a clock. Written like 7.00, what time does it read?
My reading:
2.00
